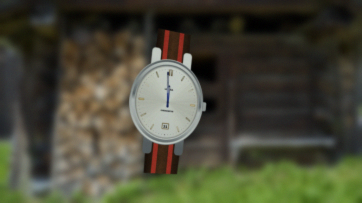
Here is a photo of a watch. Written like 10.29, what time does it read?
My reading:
11.59
